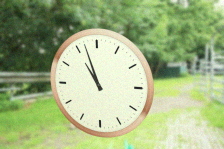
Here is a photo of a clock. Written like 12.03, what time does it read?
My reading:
10.57
